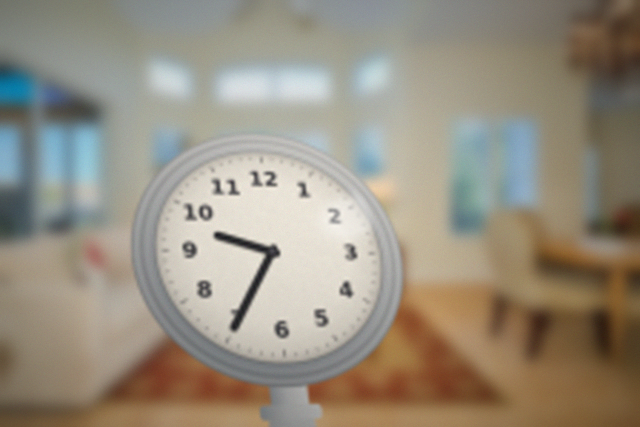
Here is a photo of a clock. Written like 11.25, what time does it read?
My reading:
9.35
